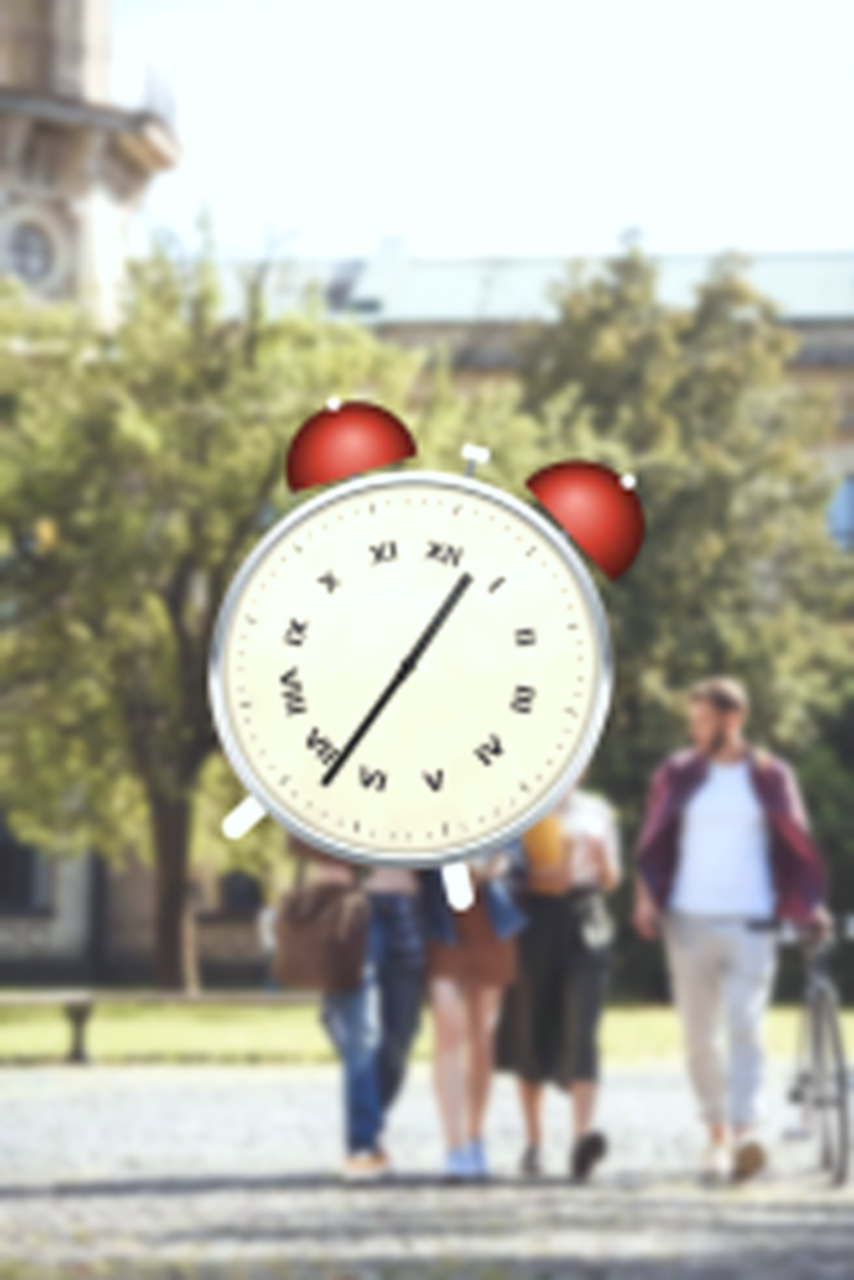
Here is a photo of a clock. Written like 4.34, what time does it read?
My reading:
12.33
